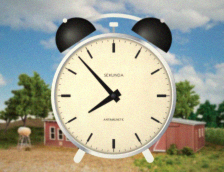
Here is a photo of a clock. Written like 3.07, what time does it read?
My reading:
7.53
